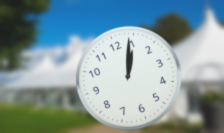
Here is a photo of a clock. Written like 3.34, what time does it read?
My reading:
1.04
